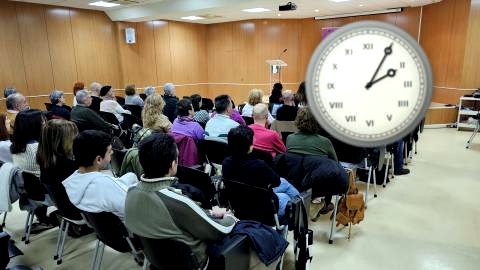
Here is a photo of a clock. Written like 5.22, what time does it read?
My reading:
2.05
